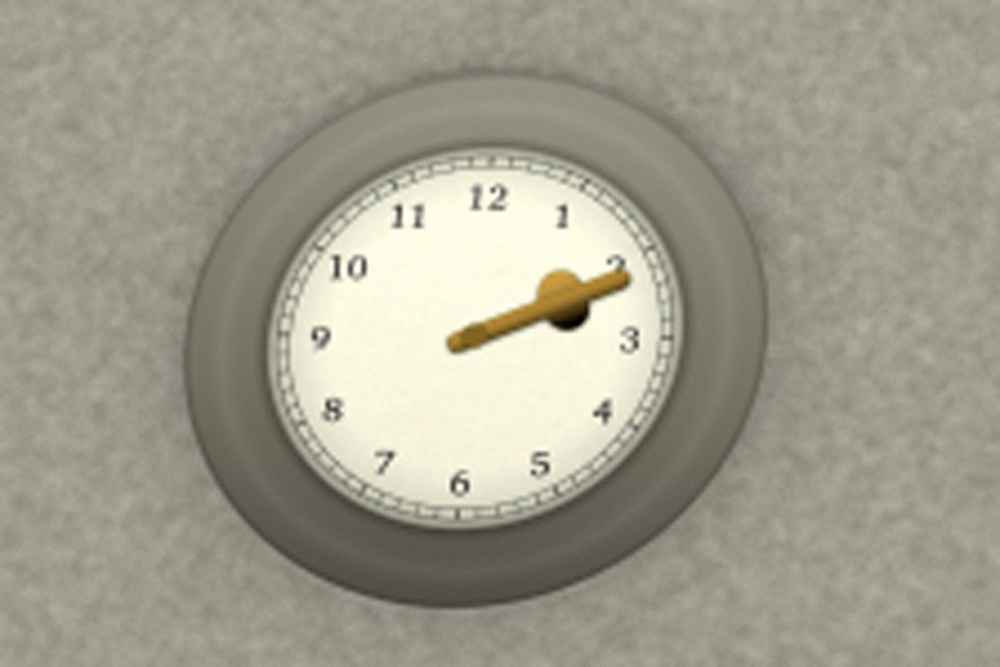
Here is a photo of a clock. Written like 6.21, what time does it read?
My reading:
2.11
